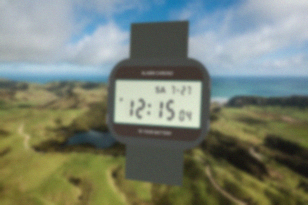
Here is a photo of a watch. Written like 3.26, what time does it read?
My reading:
12.15
